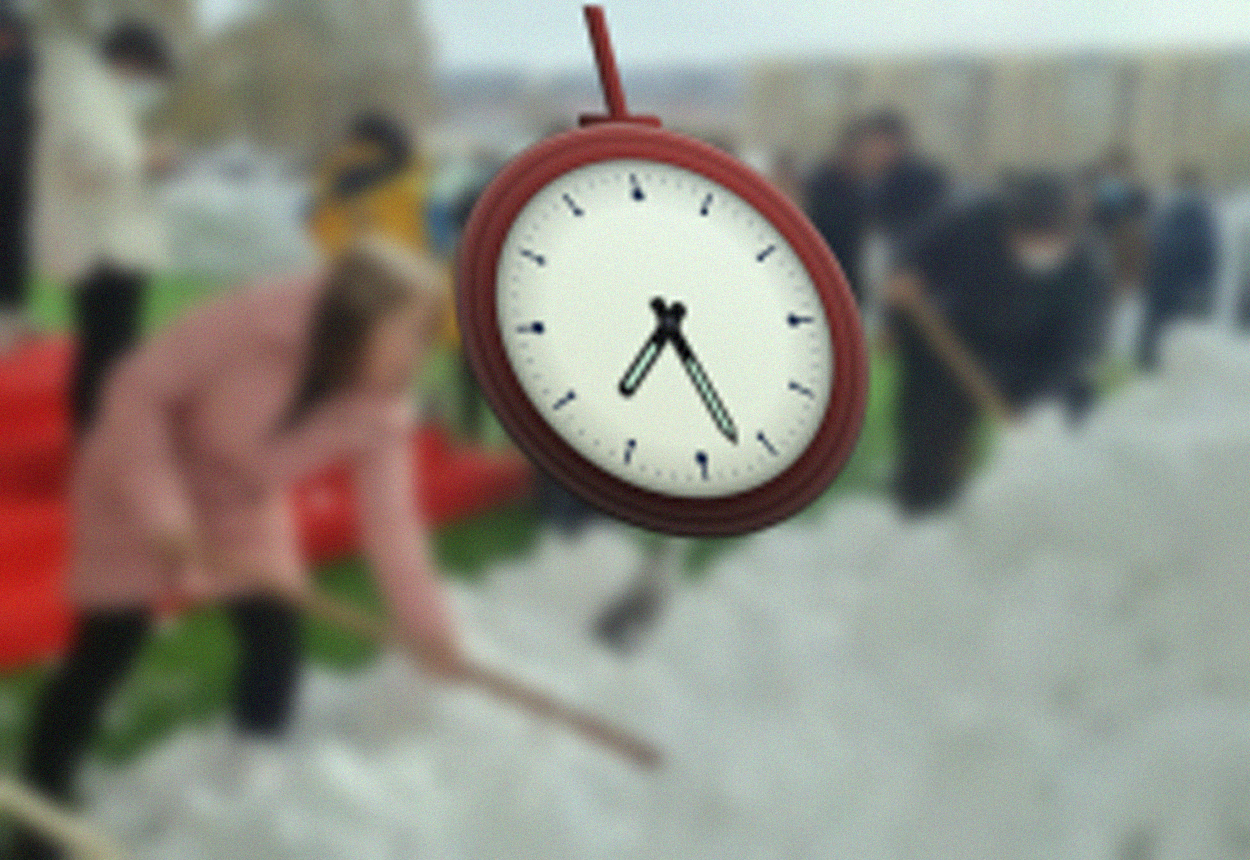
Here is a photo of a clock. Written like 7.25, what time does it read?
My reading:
7.27
